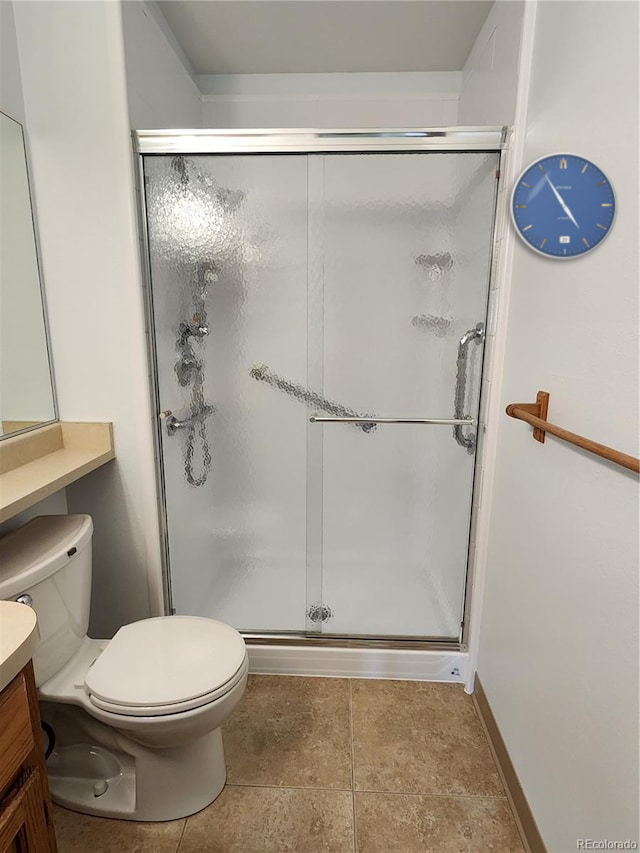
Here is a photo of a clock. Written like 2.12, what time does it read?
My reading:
4.55
